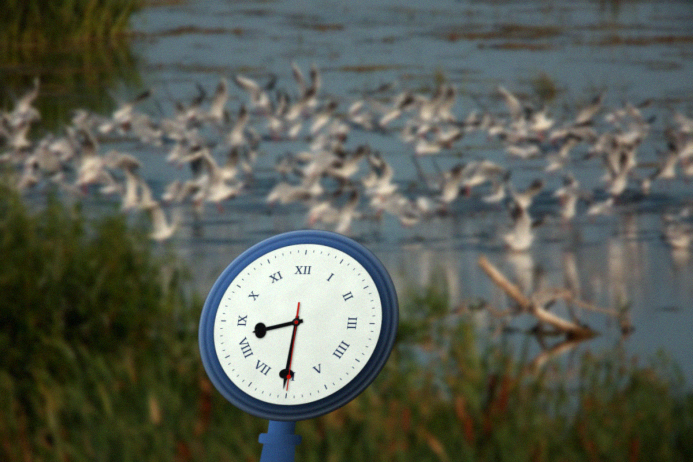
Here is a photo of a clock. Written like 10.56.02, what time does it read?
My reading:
8.30.30
